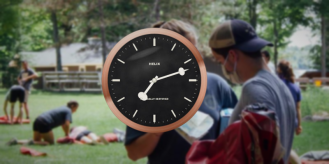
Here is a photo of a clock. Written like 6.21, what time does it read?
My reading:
7.12
